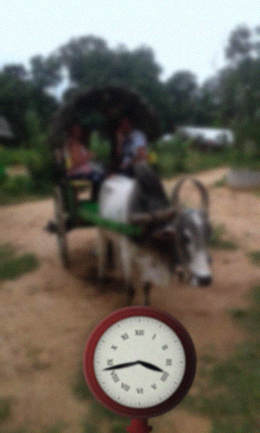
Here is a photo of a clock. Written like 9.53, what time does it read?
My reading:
3.43
